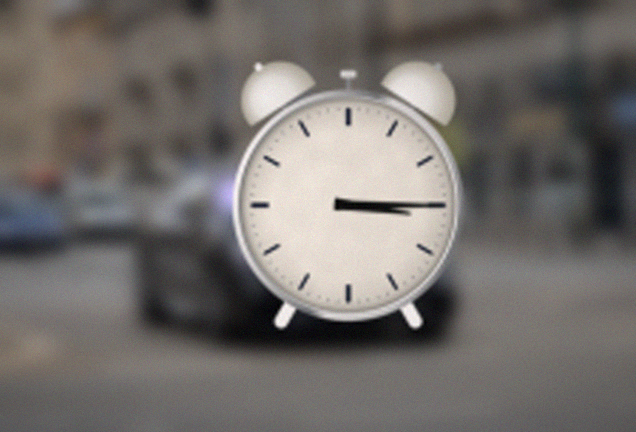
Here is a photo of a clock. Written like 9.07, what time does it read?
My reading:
3.15
